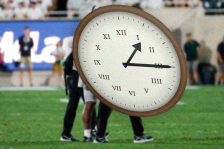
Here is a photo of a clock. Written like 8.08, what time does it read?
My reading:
1.15
